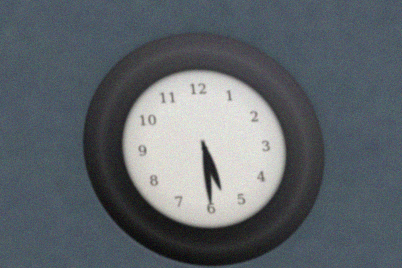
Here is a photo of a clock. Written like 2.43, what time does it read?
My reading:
5.30
